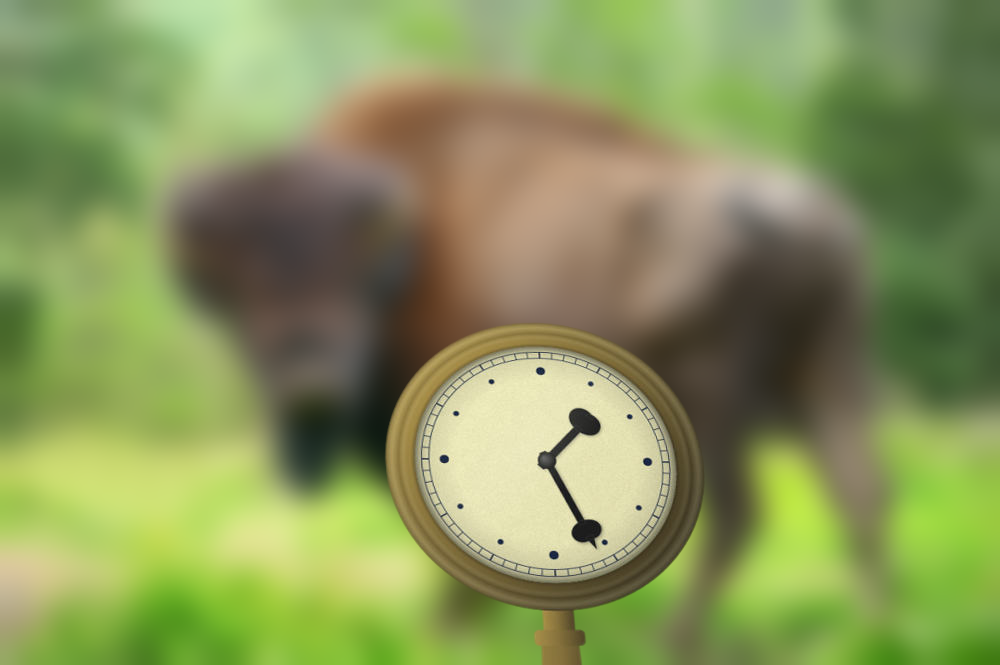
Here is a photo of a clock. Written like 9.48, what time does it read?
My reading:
1.26
